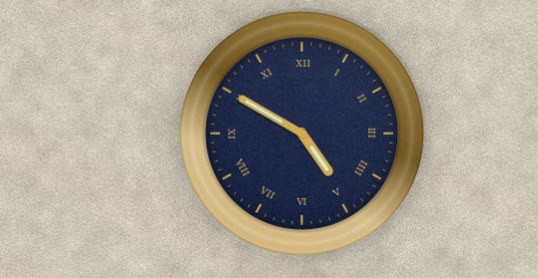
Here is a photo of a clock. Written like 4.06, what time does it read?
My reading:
4.50
